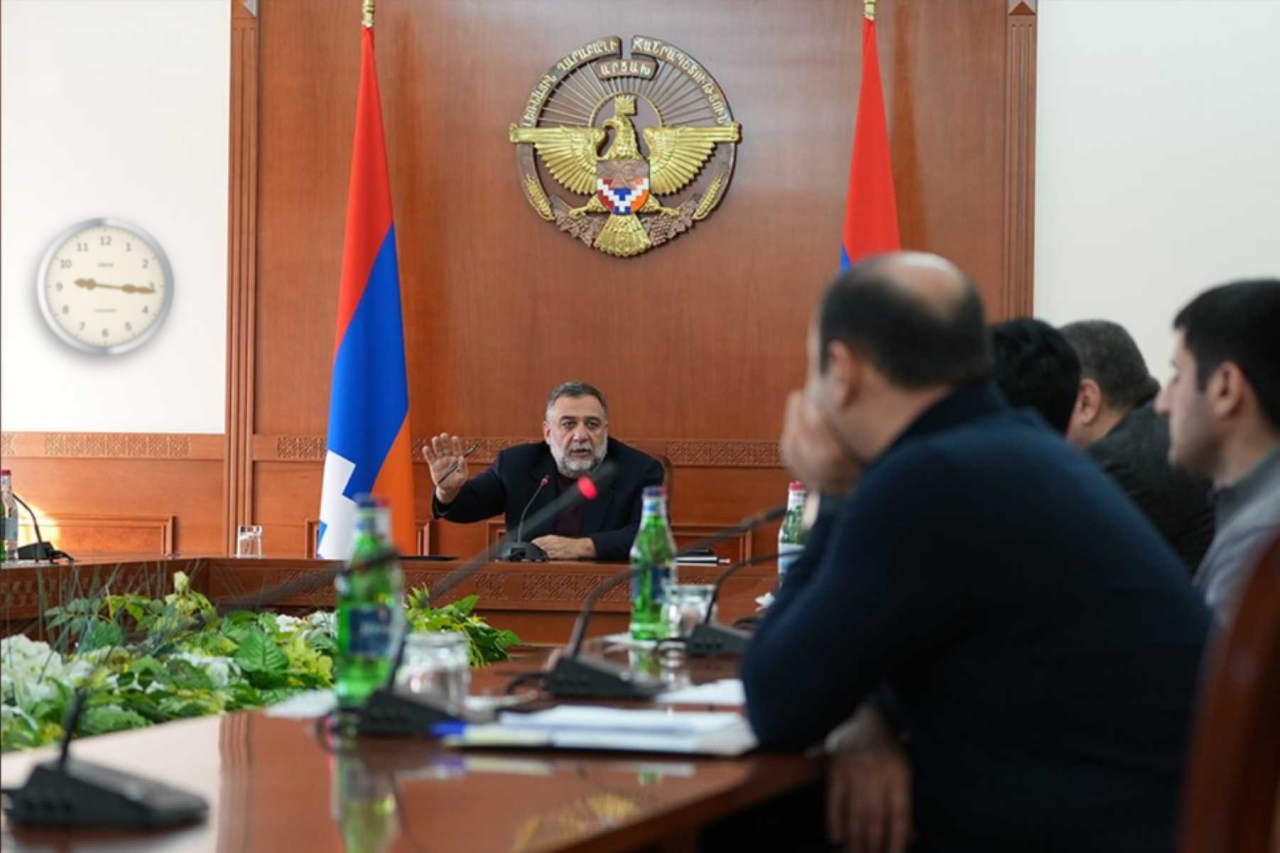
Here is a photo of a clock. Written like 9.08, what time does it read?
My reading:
9.16
